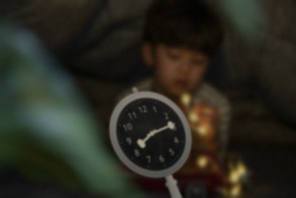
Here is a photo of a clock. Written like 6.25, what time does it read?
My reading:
8.14
